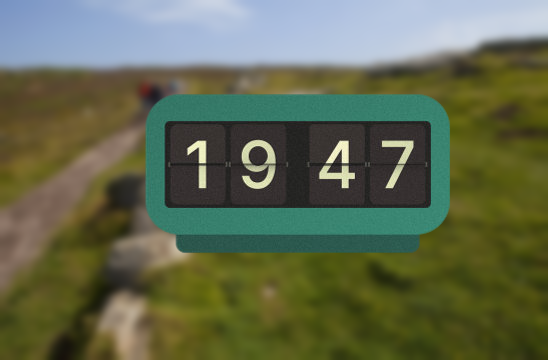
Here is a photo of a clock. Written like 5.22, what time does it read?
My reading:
19.47
